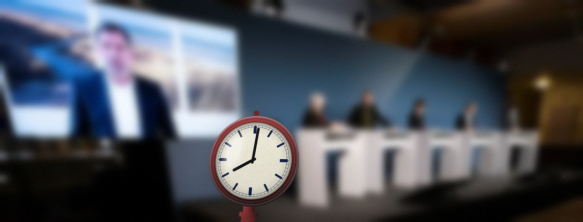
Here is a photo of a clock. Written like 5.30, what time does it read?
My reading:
8.01
